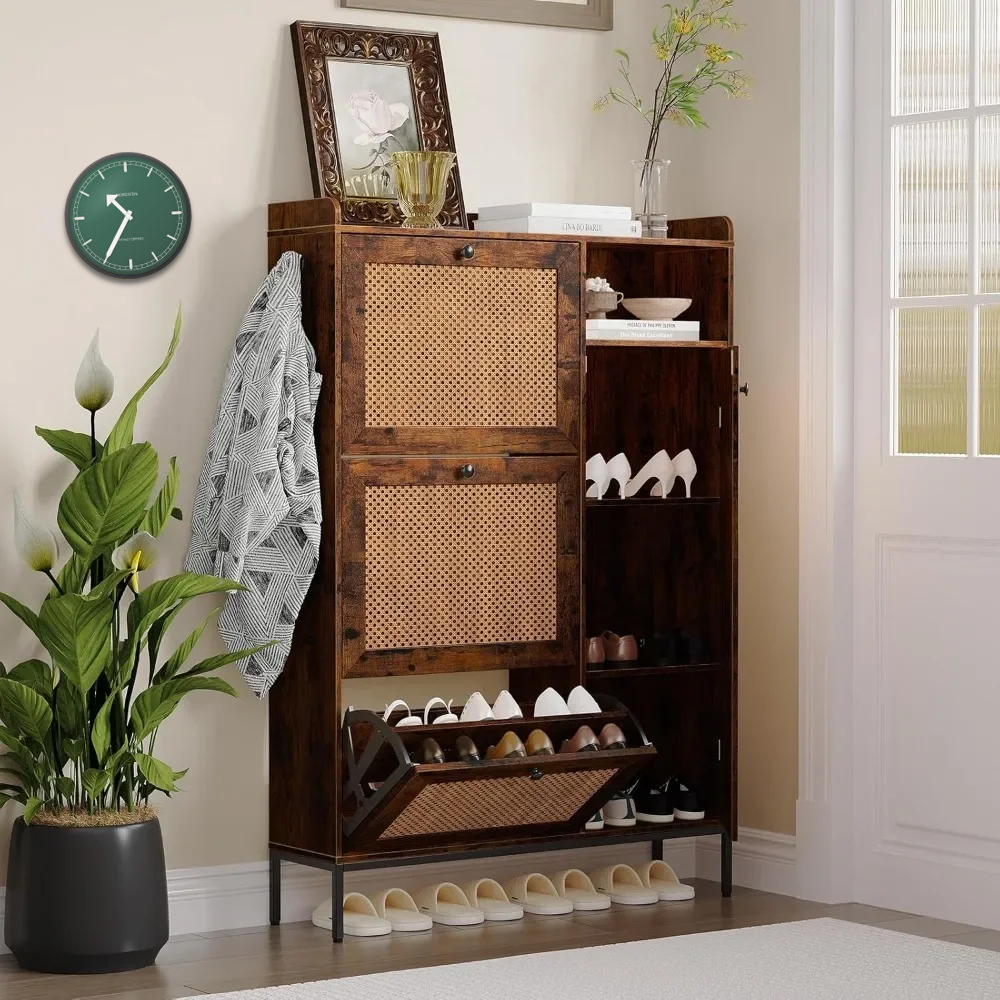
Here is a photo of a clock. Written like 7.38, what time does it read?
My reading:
10.35
